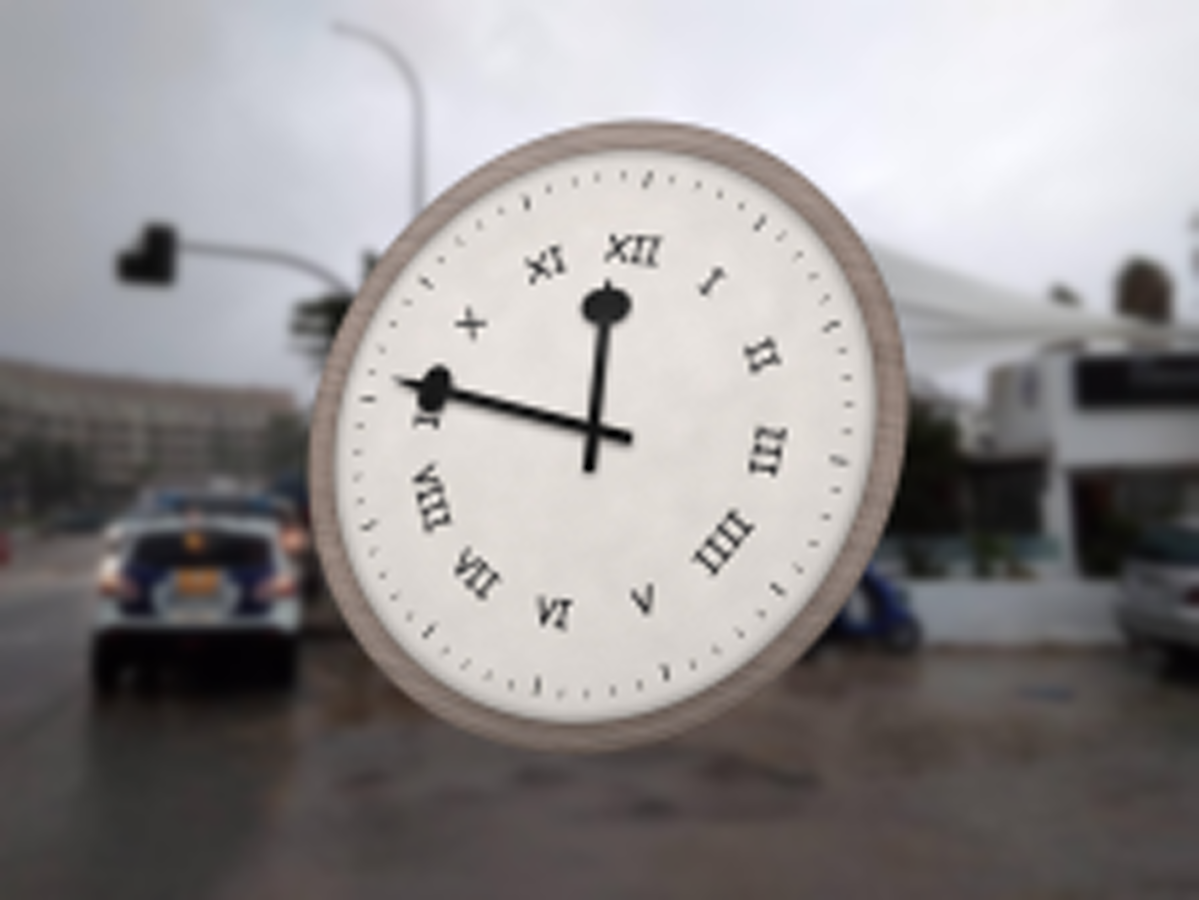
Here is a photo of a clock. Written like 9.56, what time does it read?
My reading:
11.46
